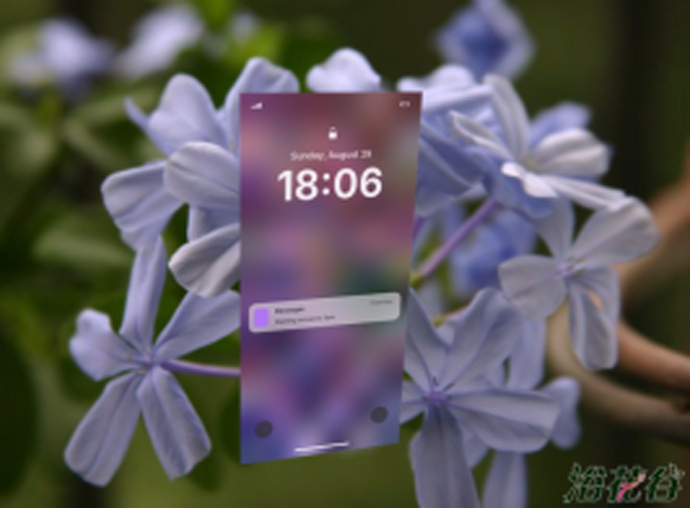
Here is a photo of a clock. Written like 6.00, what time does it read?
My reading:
18.06
